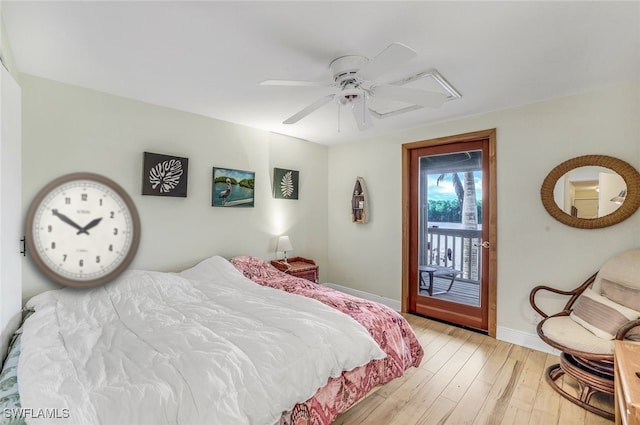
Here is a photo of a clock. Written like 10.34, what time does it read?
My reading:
1.50
